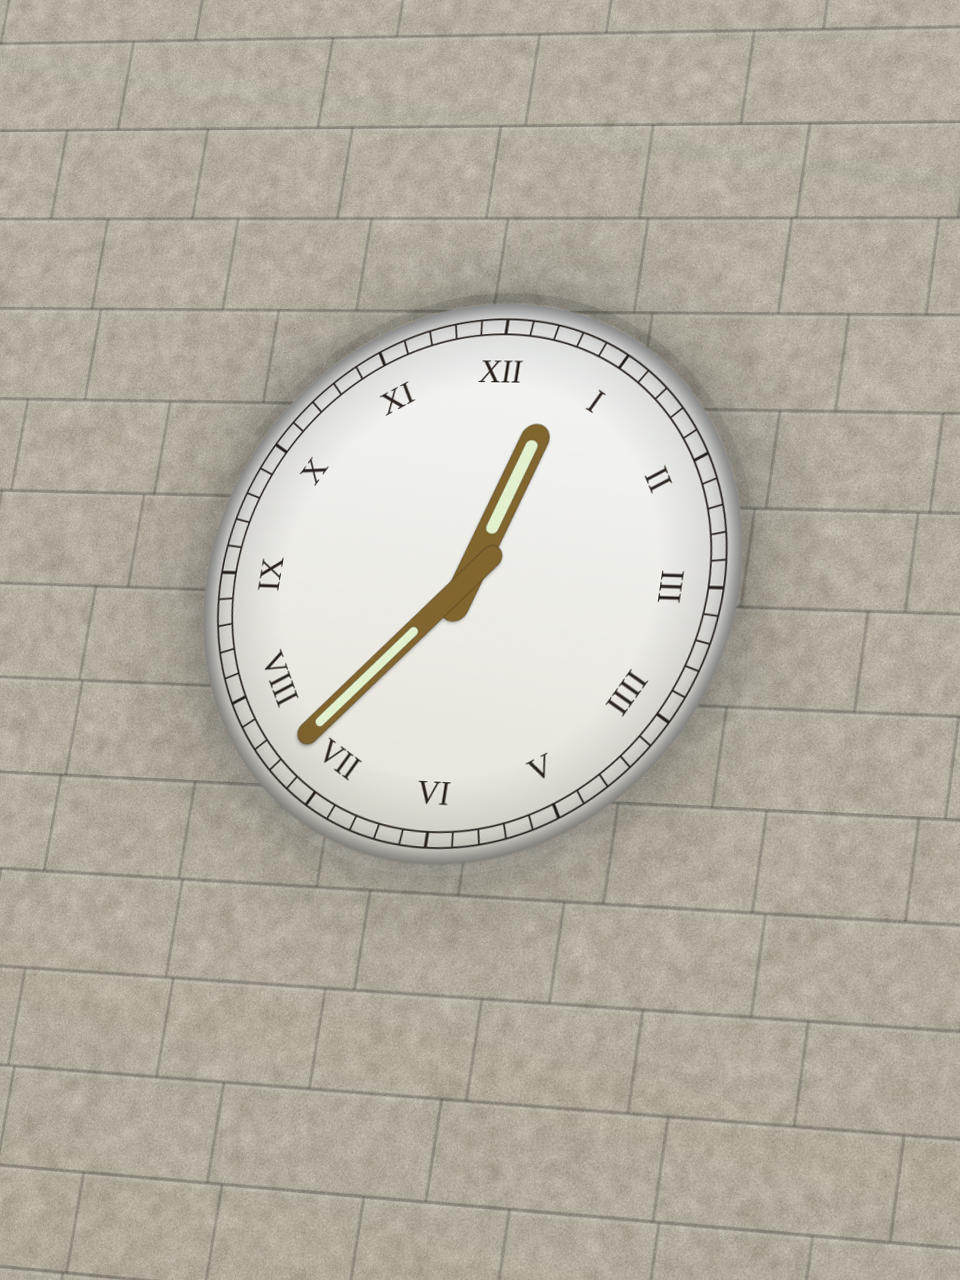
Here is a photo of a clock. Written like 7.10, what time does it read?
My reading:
12.37
